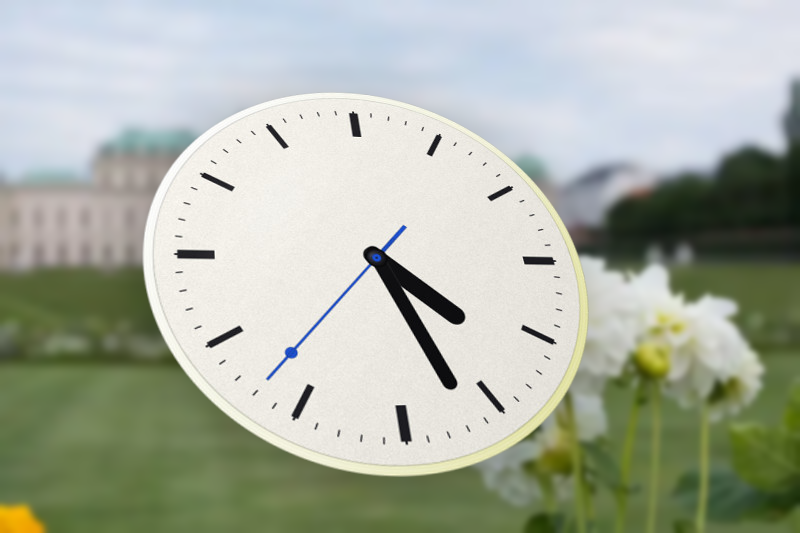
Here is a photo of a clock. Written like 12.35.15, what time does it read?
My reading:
4.26.37
